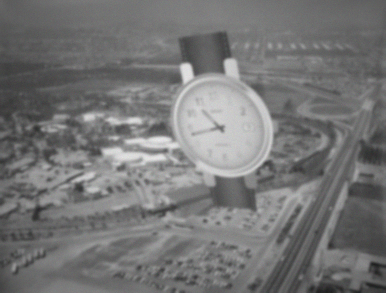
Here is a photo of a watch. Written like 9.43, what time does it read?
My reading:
10.43
